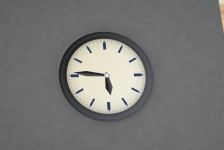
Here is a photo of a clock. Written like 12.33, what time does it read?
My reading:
5.46
